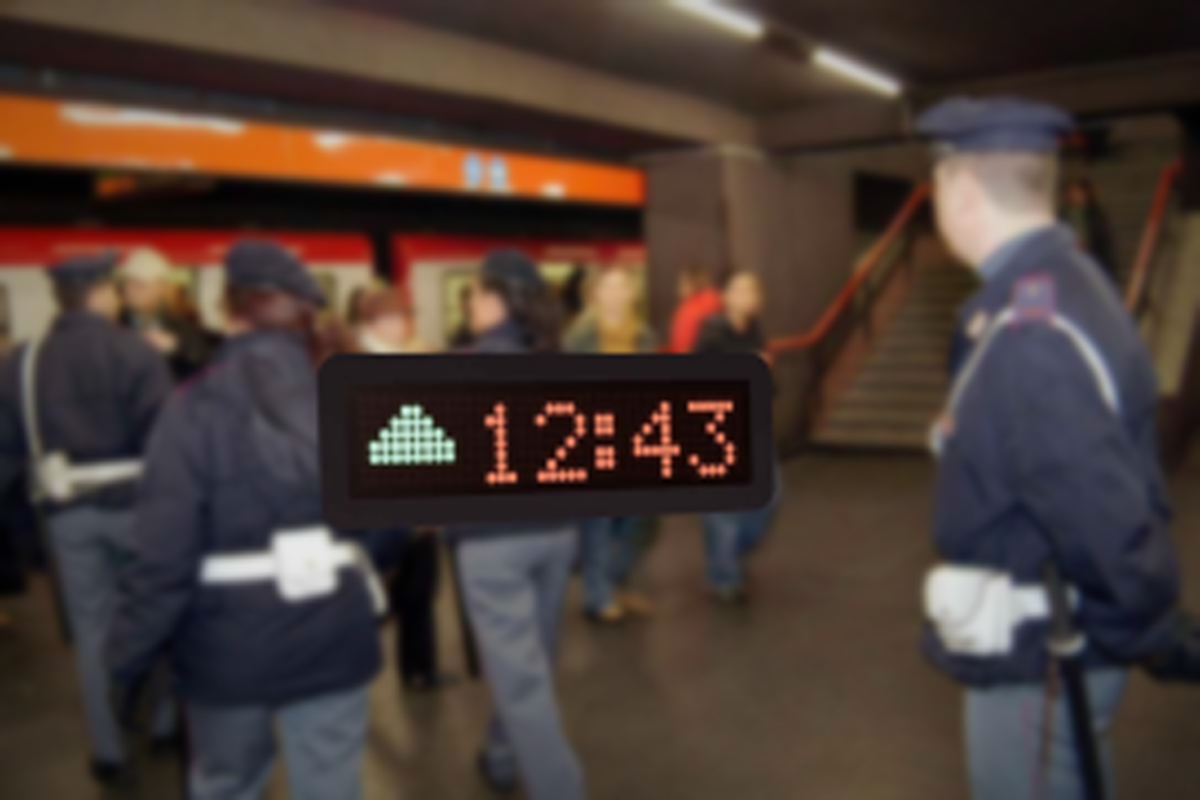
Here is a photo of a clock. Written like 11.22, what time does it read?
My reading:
12.43
